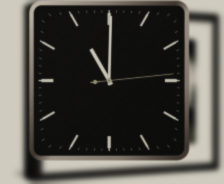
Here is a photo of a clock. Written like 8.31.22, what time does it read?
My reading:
11.00.14
